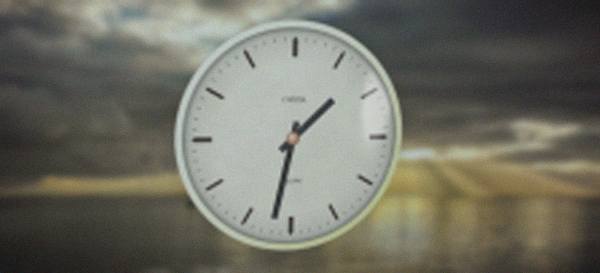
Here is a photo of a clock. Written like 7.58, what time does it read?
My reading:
1.32
